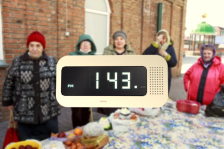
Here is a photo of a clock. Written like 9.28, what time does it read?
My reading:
1.43
